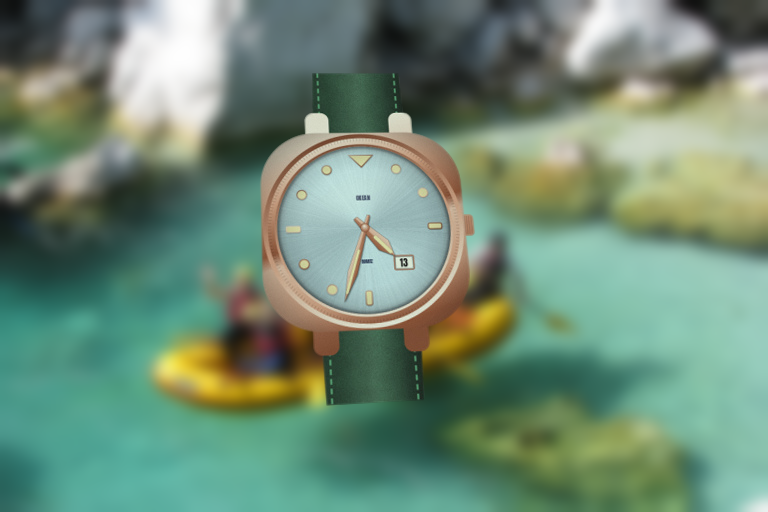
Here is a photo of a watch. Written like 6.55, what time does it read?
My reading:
4.33
